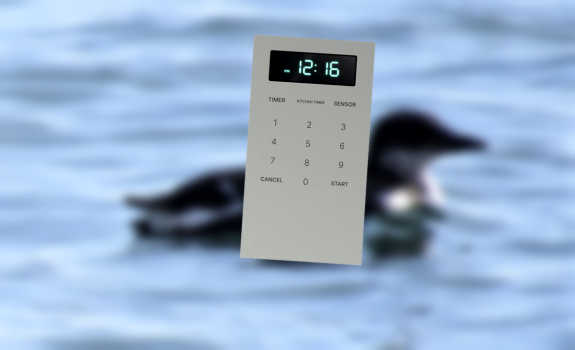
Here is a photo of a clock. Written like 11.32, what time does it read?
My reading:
12.16
